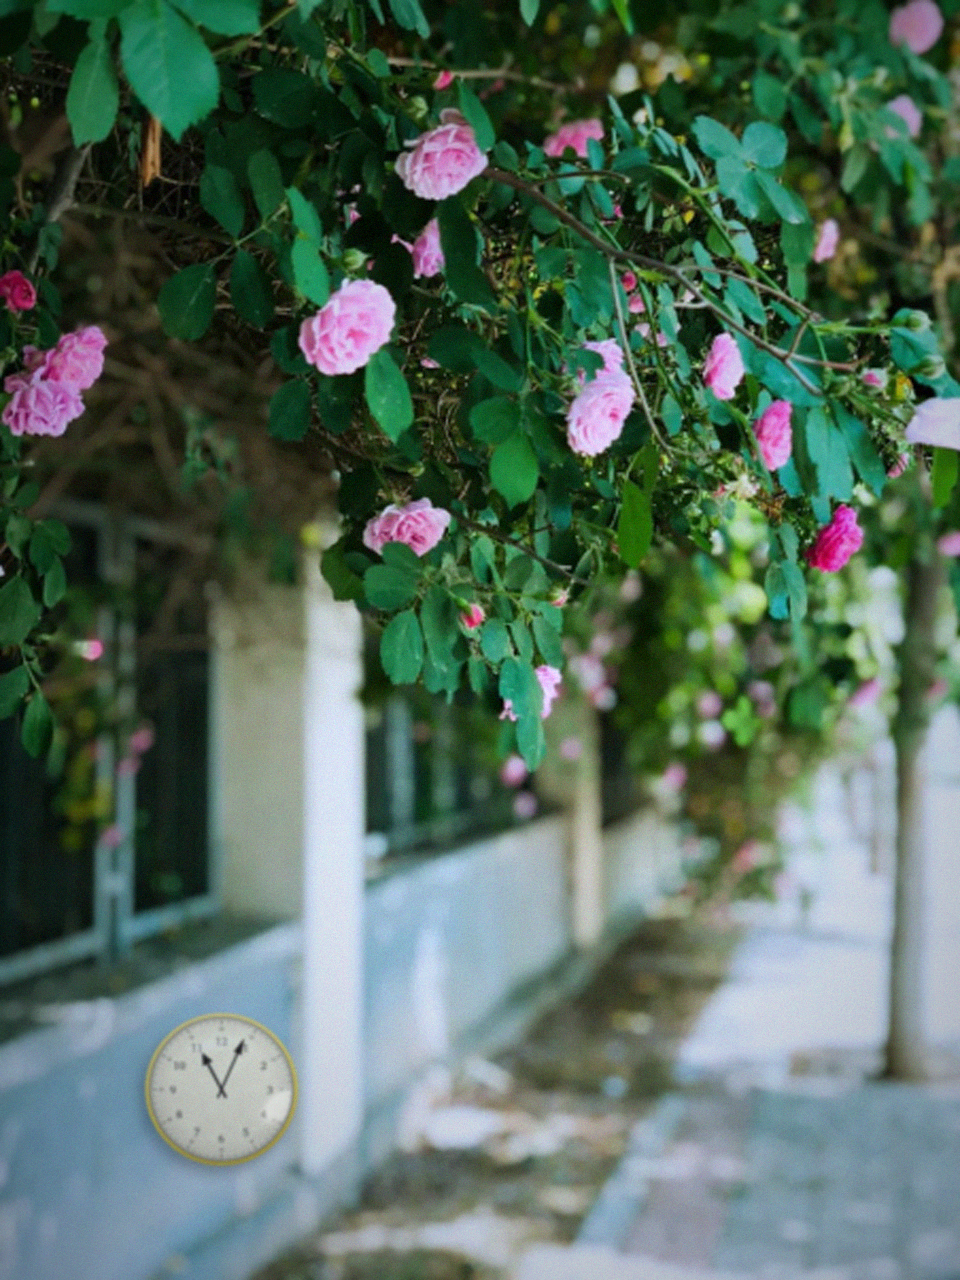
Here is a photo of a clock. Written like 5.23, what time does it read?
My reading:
11.04
